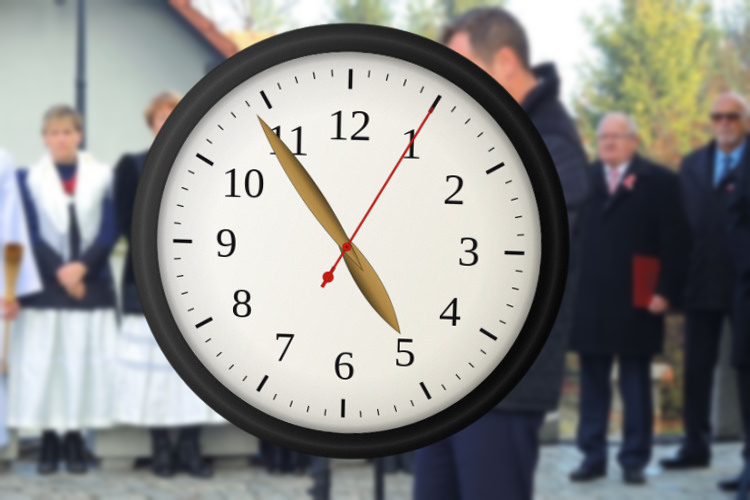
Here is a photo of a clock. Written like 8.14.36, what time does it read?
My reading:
4.54.05
